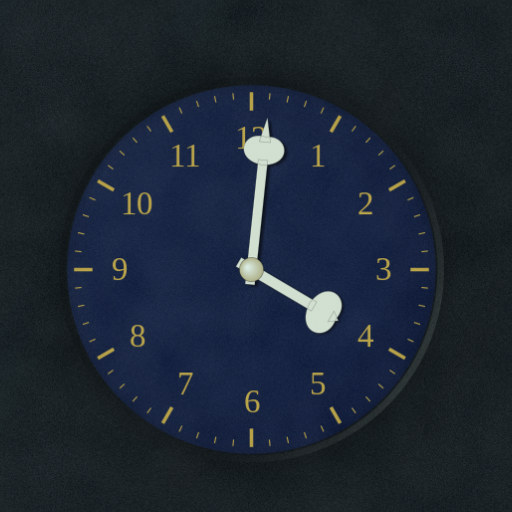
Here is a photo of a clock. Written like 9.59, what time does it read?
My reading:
4.01
